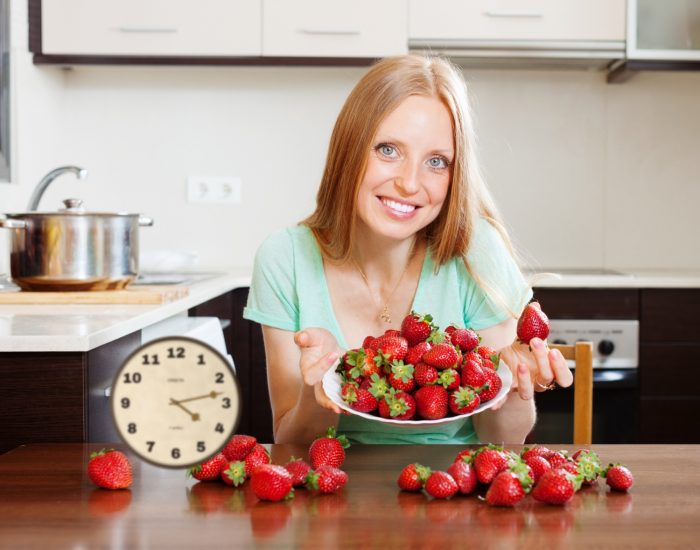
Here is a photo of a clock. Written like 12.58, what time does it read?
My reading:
4.13
